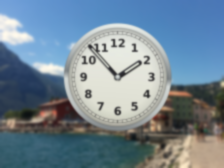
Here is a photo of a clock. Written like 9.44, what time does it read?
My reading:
1.53
